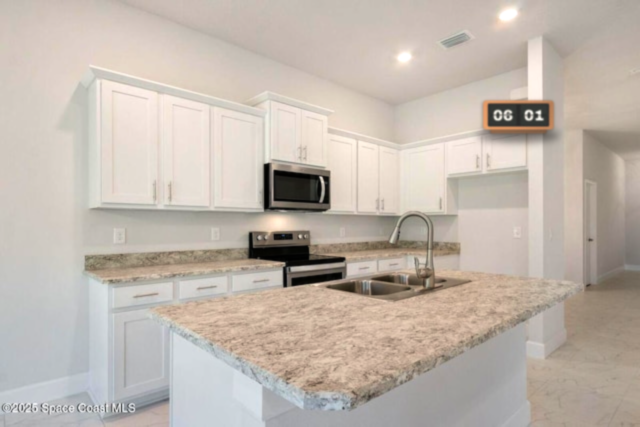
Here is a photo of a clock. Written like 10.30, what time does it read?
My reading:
6.01
